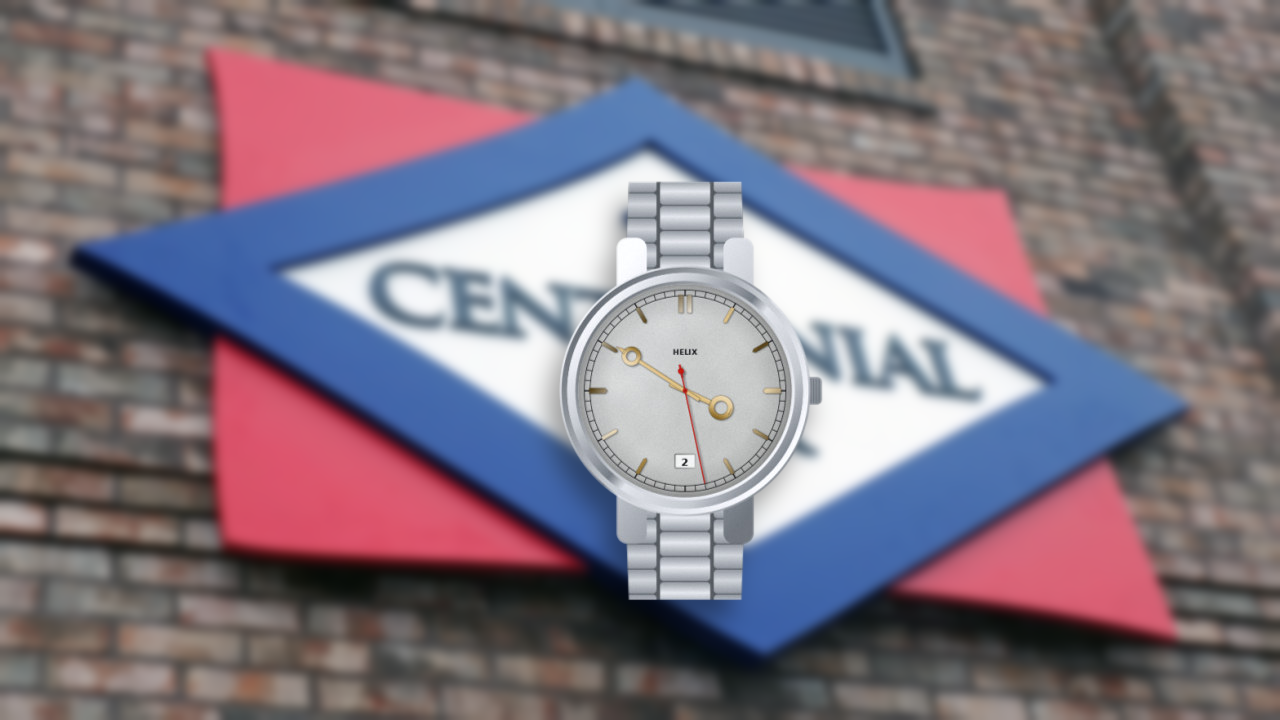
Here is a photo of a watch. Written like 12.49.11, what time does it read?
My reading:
3.50.28
